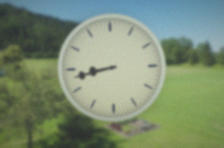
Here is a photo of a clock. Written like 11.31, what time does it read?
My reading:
8.43
